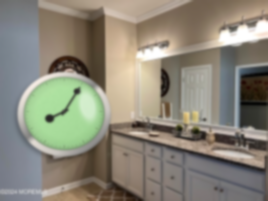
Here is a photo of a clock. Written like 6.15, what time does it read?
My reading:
8.05
